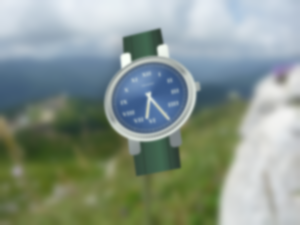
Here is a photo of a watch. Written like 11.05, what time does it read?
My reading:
6.25
